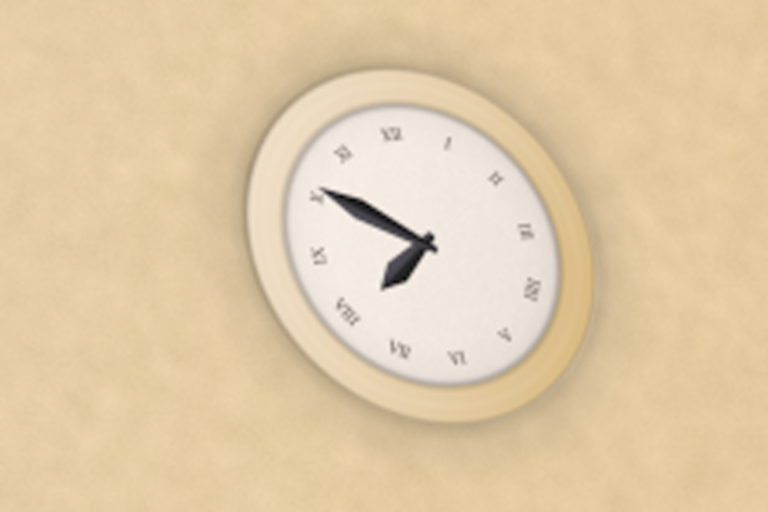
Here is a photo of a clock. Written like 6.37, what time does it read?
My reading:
7.51
